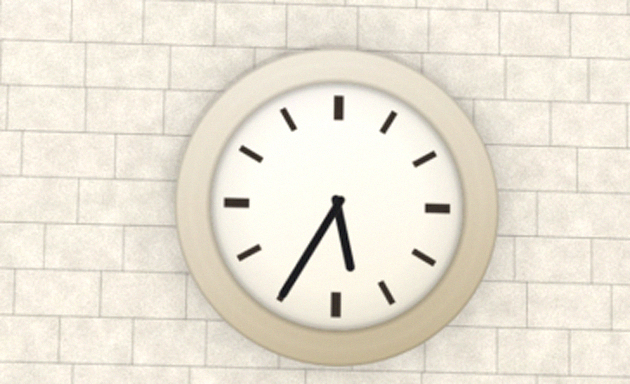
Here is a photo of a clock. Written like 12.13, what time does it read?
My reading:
5.35
